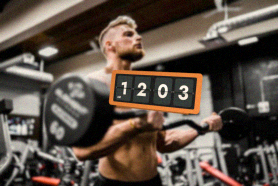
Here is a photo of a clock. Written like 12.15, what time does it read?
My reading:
12.03
